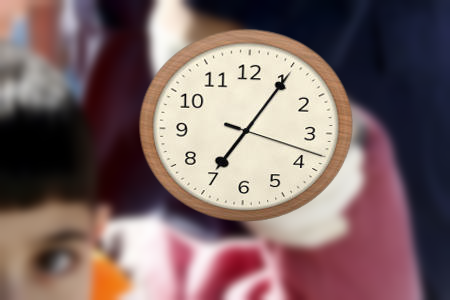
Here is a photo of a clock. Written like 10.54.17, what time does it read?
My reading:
7.05.18
